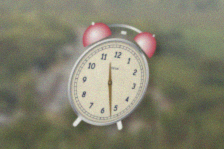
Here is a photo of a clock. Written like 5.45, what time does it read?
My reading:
11.27
